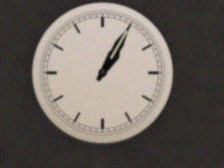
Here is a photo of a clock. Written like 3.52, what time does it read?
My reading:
1.05
